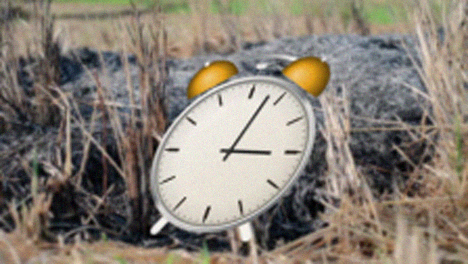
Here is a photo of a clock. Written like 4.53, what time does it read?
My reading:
3.03
